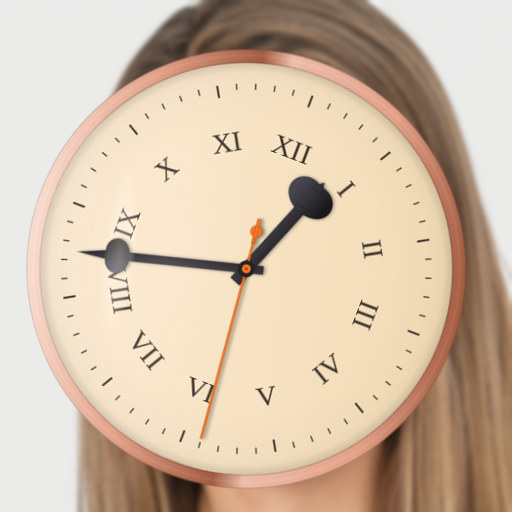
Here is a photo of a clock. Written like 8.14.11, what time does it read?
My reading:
12.42.29
